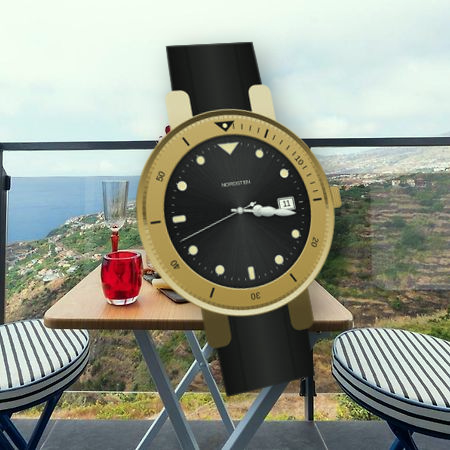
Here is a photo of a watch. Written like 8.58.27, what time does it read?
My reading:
3.16.42
